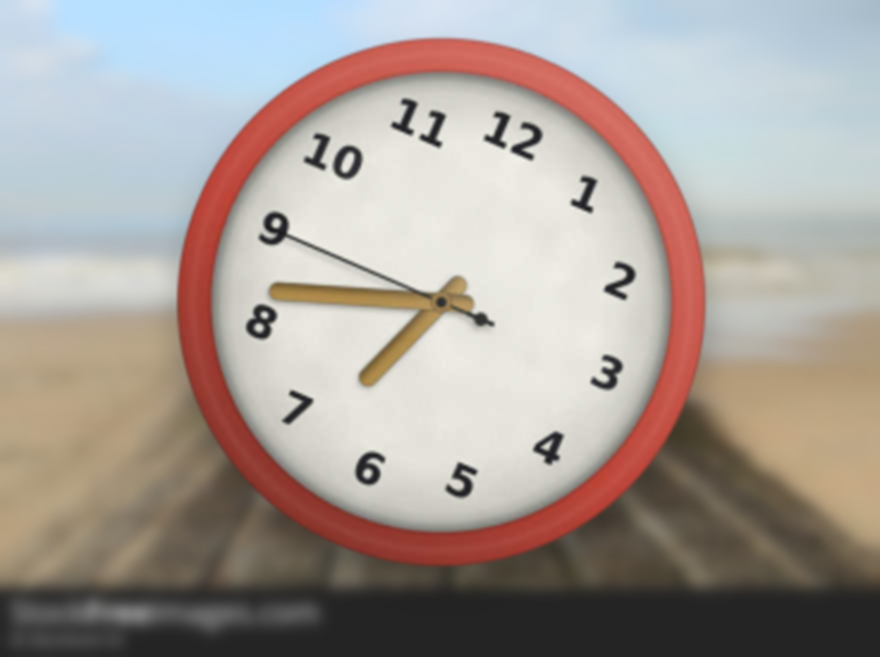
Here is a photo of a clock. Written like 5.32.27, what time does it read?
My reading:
6.41.45
